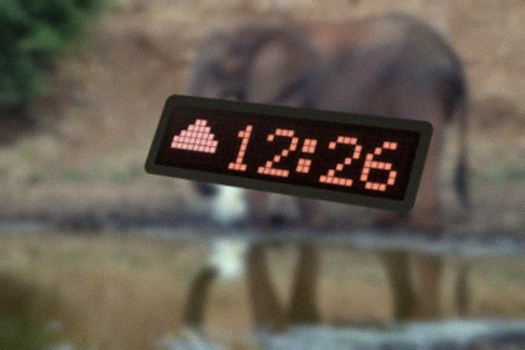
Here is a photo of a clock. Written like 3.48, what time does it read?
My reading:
12.26
